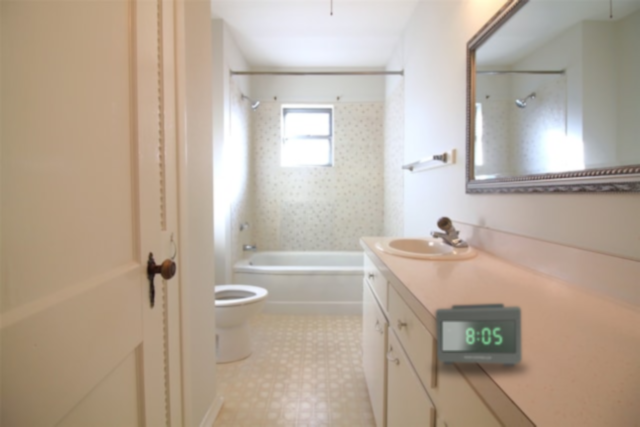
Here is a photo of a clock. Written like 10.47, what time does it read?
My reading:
8.05
